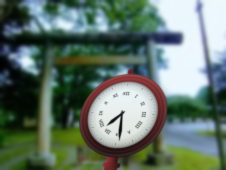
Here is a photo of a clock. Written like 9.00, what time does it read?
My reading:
7.29
